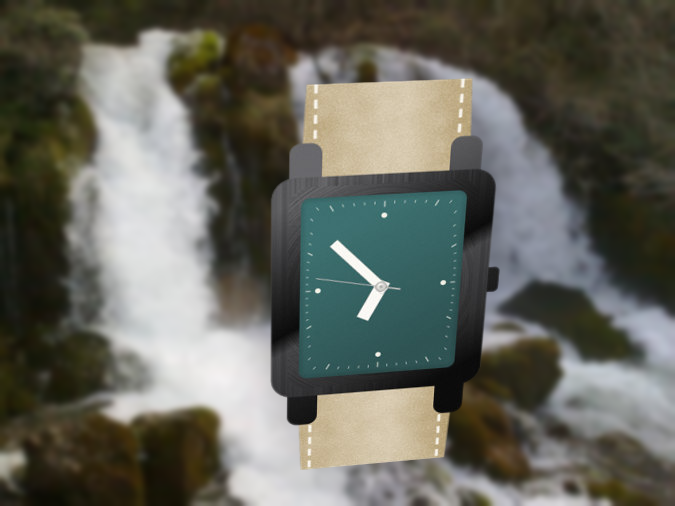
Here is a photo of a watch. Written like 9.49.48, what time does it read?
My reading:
6.52.47
